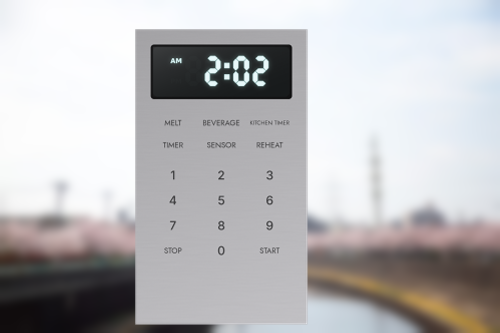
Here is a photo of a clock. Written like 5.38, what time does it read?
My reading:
2.02
